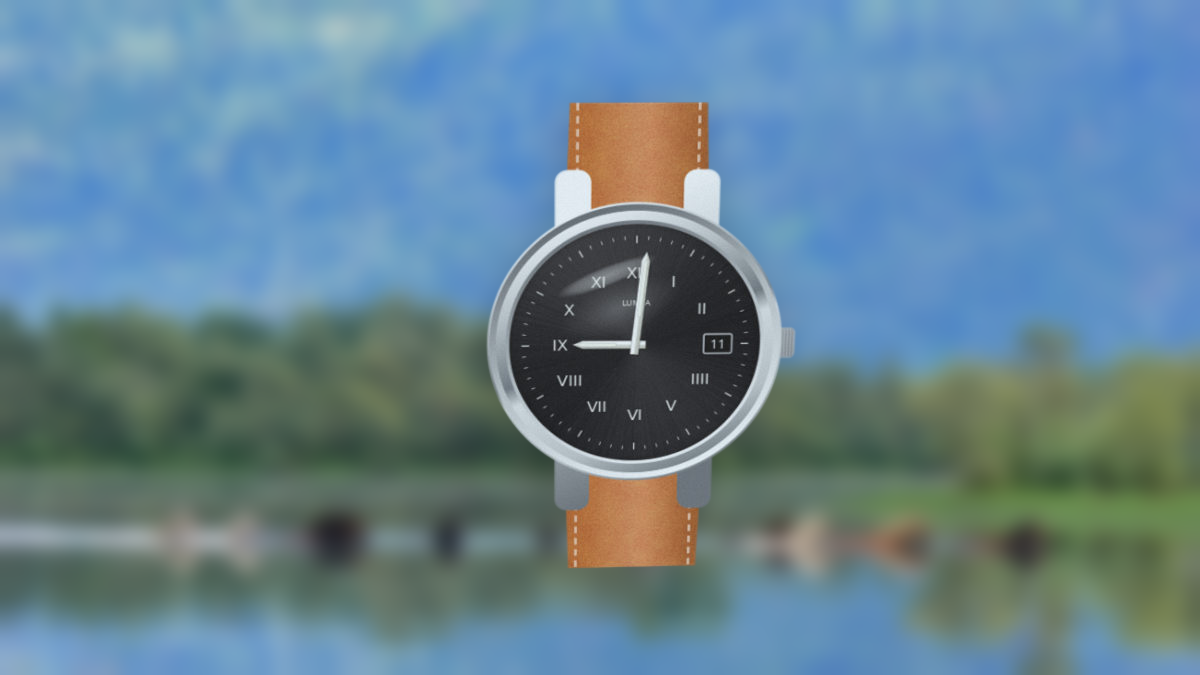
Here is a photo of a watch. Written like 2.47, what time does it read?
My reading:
9.01
